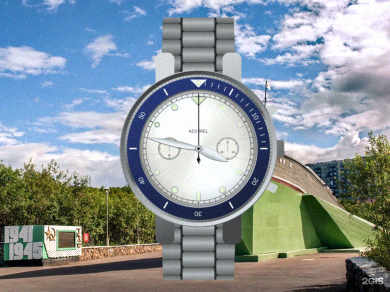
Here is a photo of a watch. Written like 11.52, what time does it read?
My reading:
3.47
